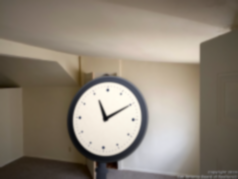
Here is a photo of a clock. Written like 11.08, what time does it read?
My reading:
11.10
